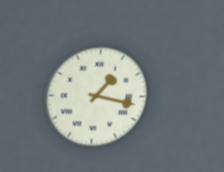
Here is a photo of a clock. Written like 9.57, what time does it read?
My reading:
1.17
